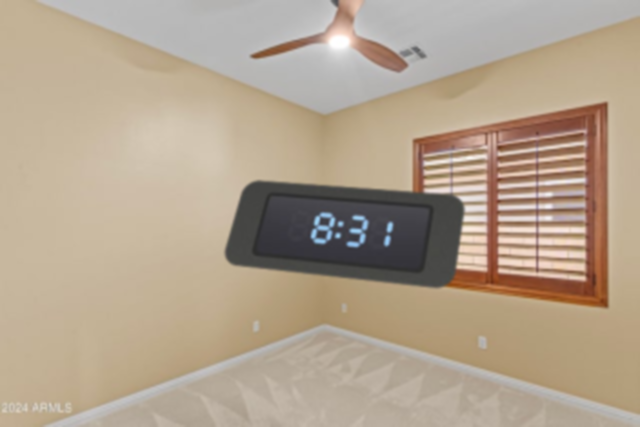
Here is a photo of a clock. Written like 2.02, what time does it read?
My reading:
8.31
